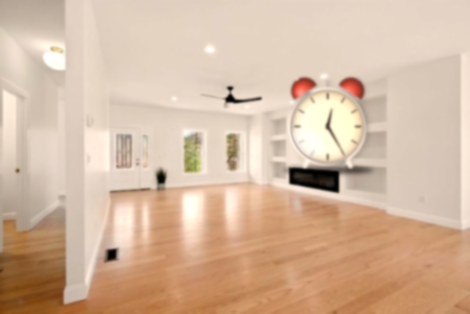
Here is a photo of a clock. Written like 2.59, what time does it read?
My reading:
12.25
